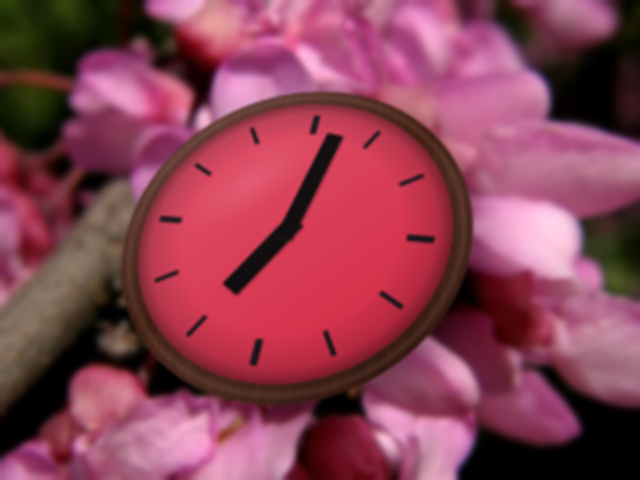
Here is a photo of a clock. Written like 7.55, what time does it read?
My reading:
7.02
